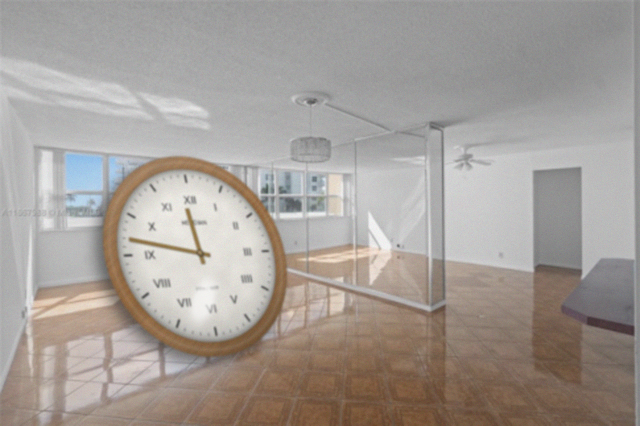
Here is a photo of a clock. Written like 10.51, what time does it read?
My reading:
11.47
